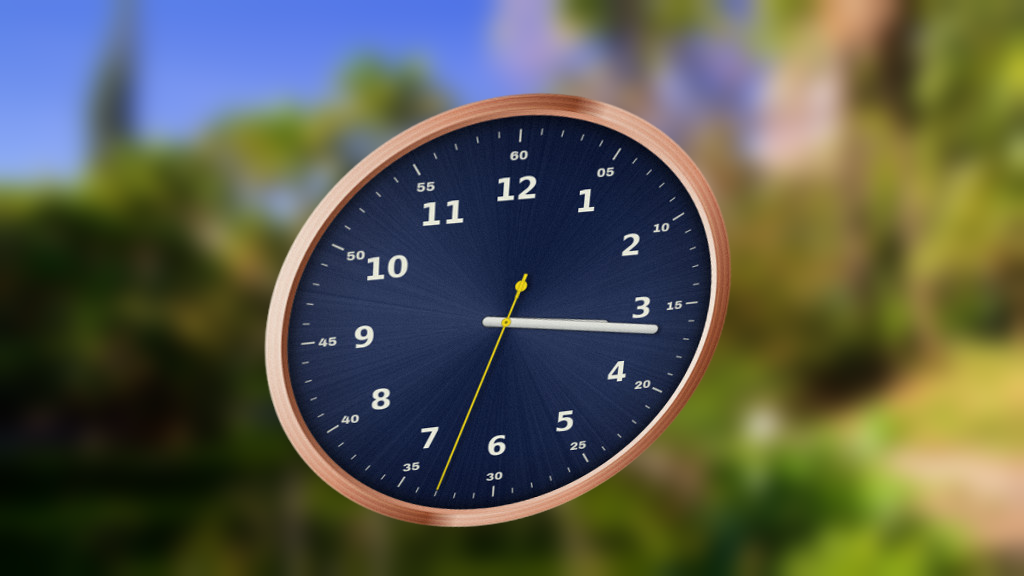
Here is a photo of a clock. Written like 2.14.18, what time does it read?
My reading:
3.16.33
